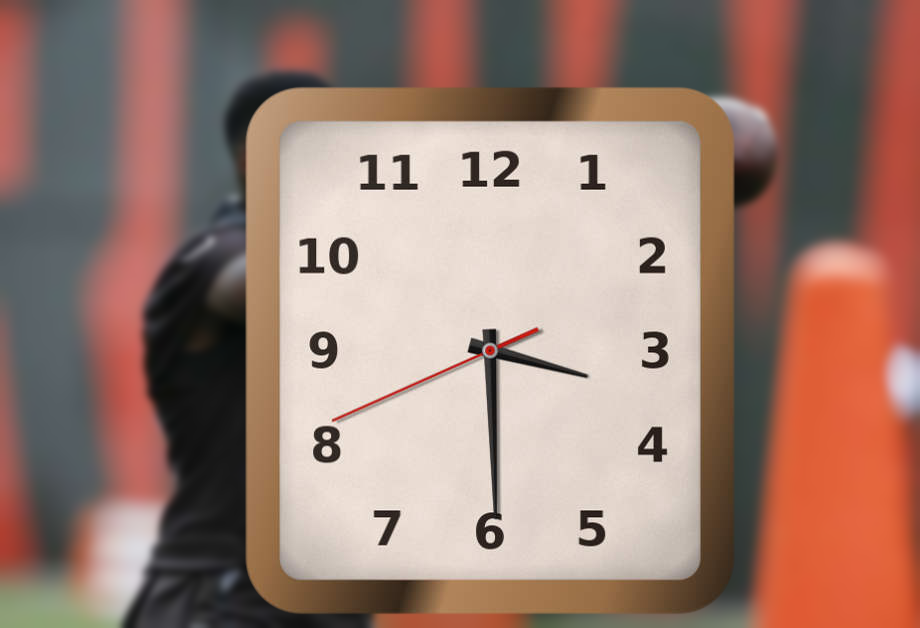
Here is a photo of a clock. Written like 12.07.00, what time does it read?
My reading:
3.29.41
